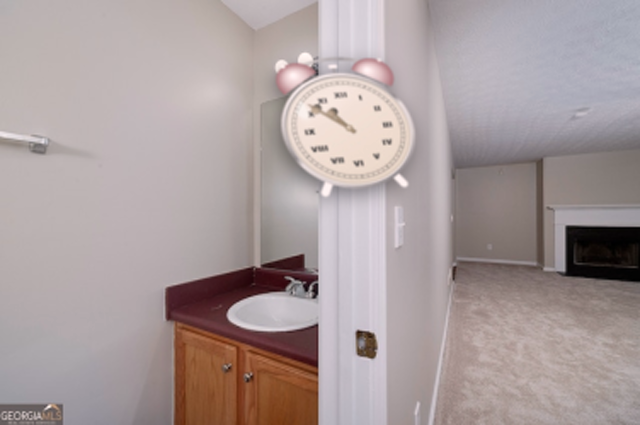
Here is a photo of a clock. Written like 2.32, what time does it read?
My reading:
10.52
